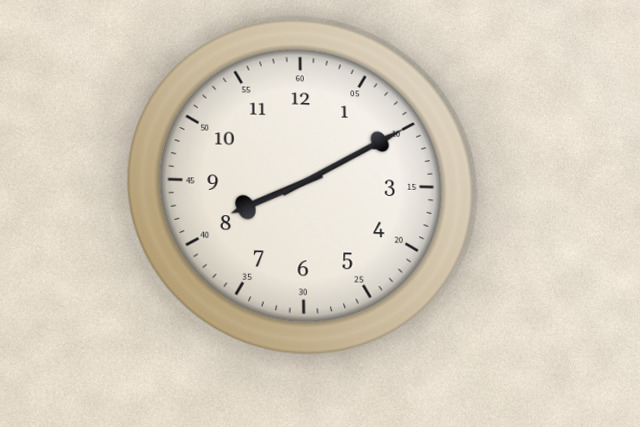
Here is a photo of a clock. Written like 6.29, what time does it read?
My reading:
8.10
